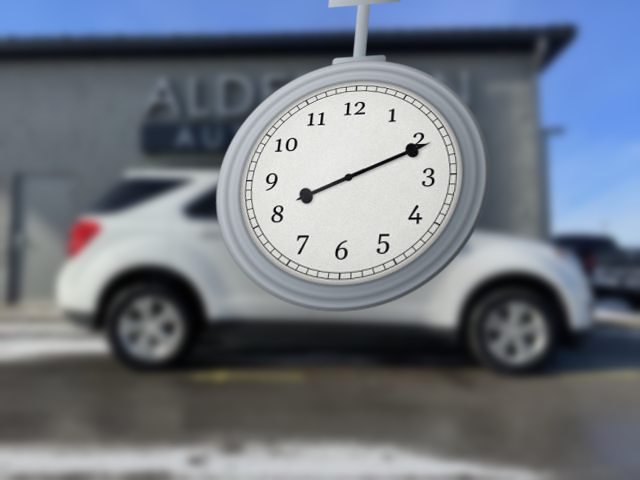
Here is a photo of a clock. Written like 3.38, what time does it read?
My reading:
8.11
